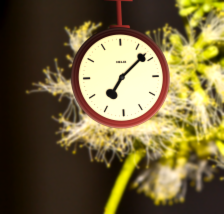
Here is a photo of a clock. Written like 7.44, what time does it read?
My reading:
7.08
